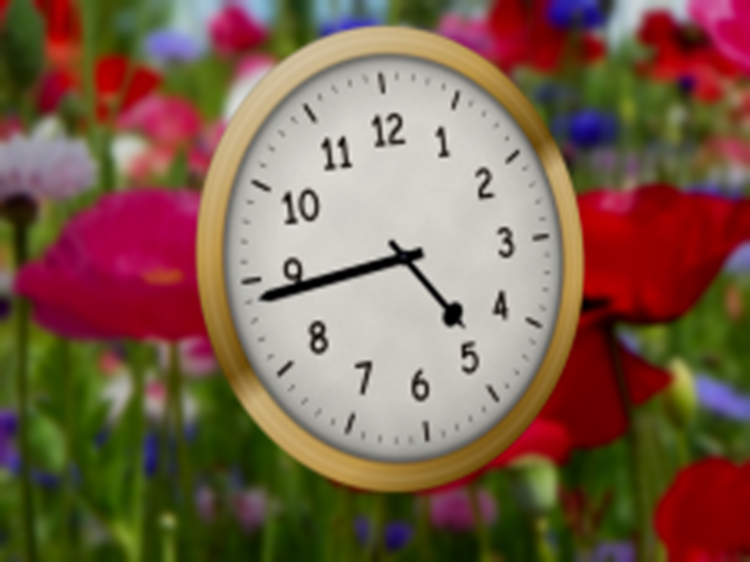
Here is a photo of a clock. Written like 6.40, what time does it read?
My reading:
4.44
